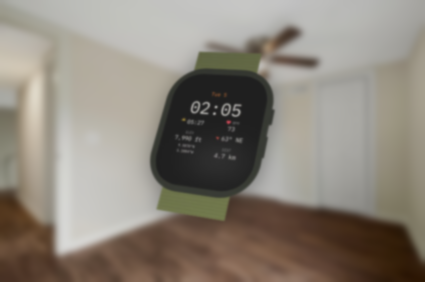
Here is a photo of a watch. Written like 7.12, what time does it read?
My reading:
2.05
